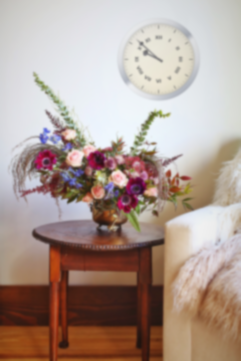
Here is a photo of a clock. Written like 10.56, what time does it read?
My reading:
9.52
